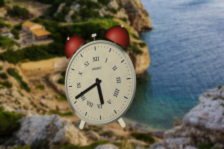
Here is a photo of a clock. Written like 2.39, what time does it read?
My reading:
5.41
